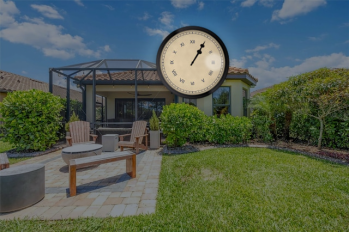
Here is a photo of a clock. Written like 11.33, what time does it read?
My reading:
1.05
